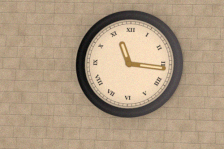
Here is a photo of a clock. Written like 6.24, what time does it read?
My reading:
11.16
